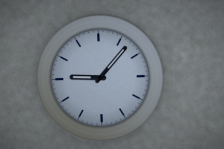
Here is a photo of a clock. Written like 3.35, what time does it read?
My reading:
9.07
